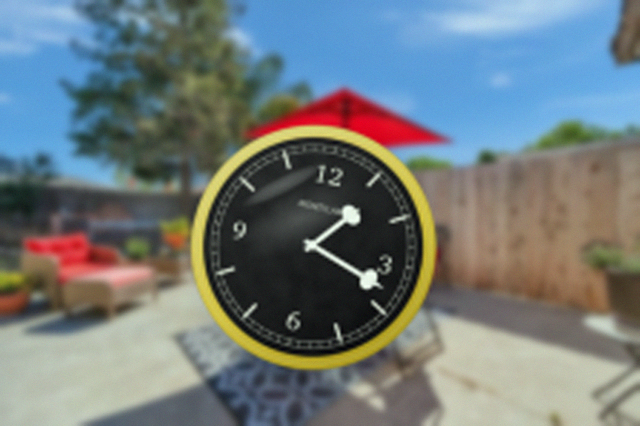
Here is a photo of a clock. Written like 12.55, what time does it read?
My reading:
1.18
